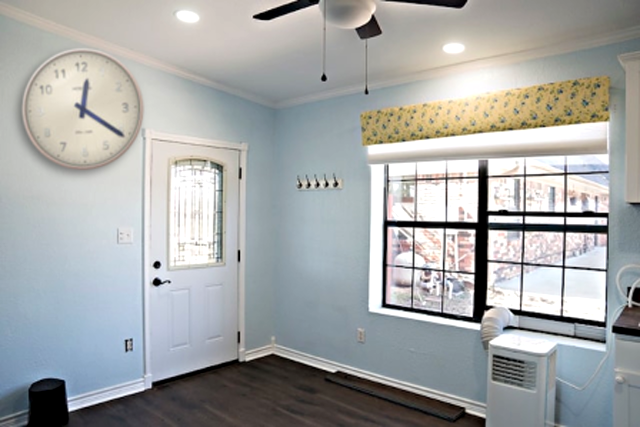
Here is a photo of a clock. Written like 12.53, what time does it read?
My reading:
12.21
